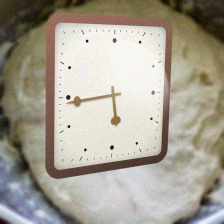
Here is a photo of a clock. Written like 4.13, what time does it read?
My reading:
5.44
